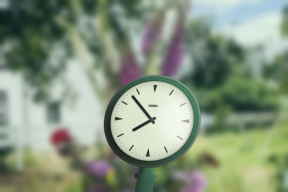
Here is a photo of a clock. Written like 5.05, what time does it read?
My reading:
7.53
